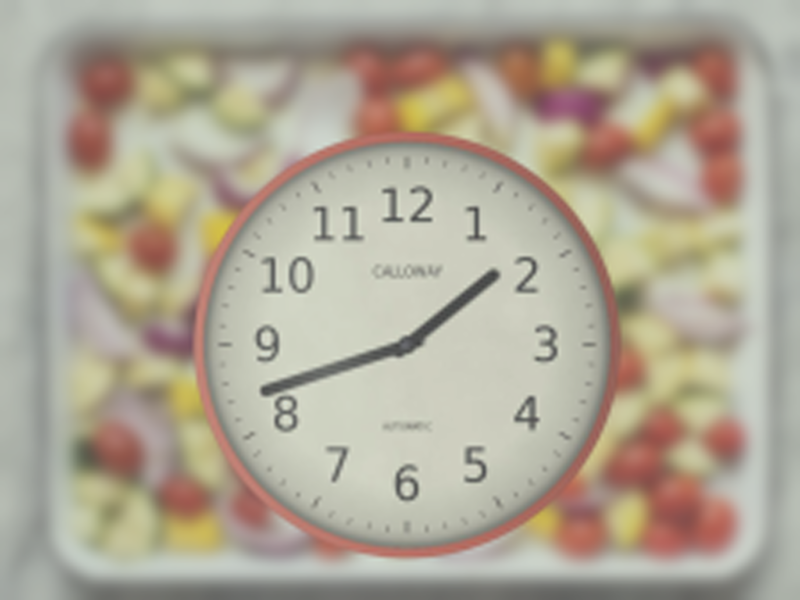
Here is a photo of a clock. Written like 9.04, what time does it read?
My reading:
1.42
